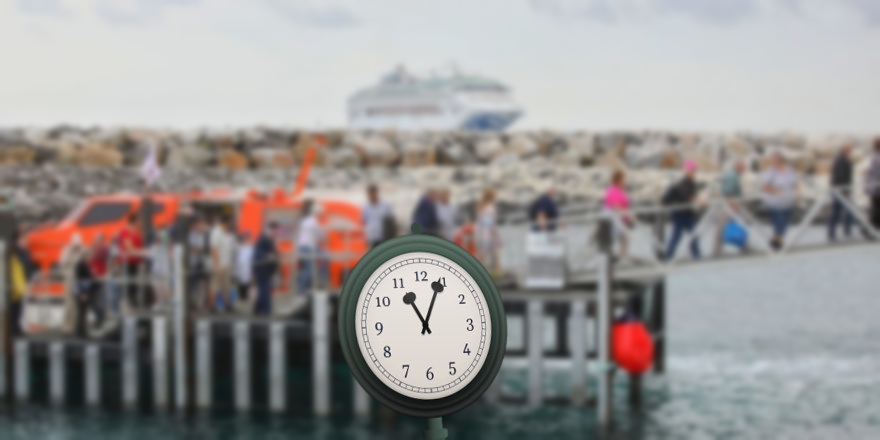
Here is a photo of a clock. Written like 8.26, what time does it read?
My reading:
11.04
